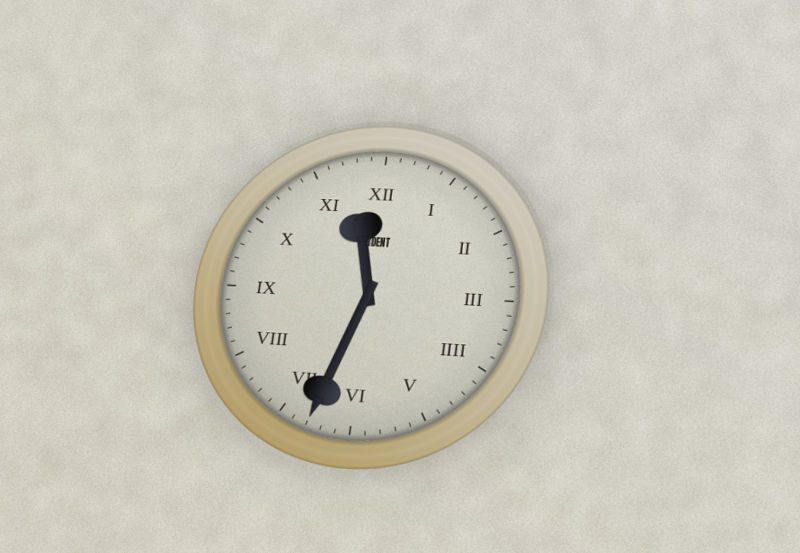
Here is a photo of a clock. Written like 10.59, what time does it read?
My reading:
11.33
